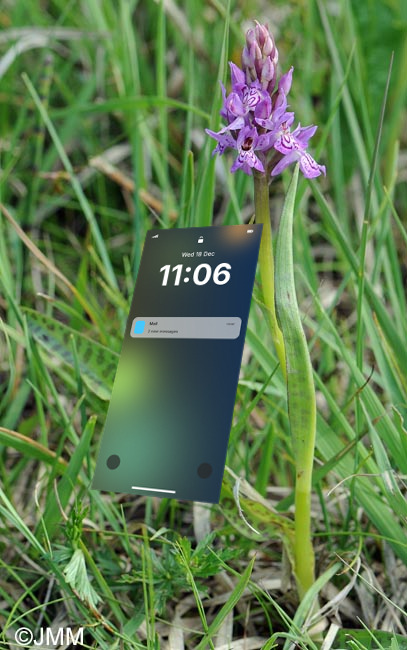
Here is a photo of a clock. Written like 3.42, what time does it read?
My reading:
11.06
